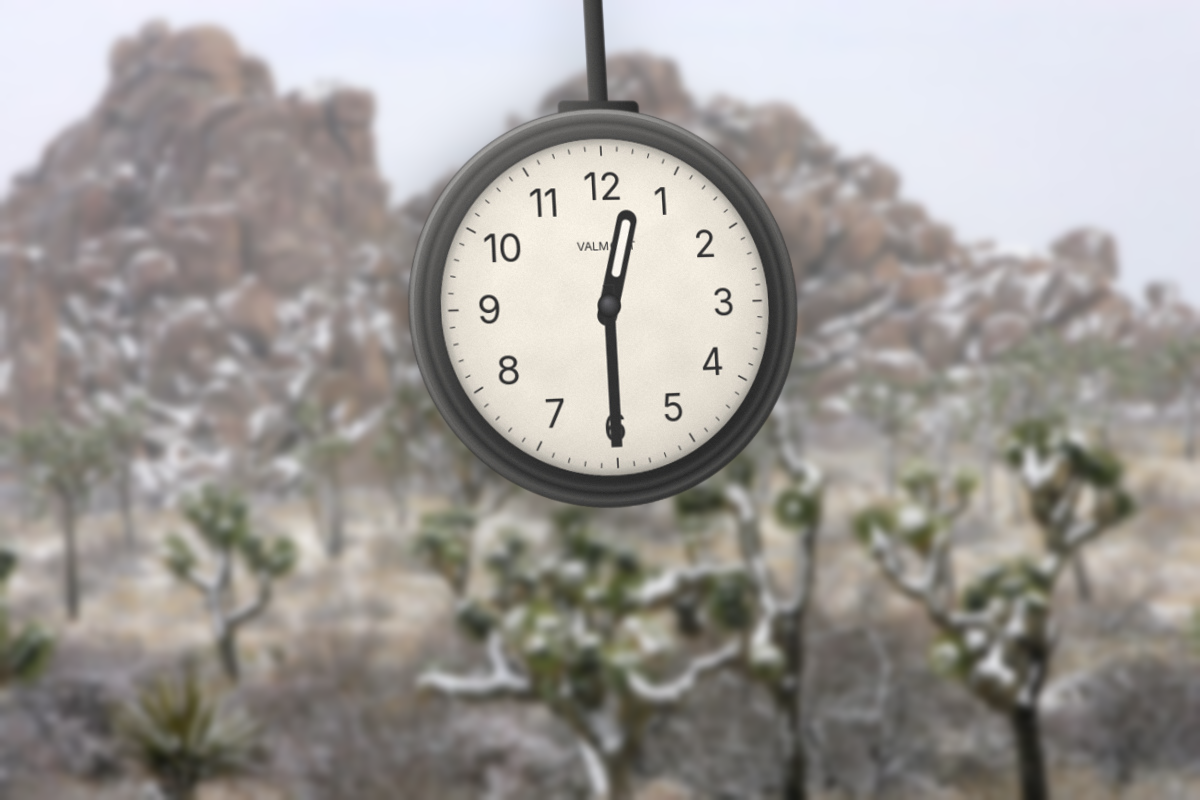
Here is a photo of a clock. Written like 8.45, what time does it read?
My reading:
12.30
